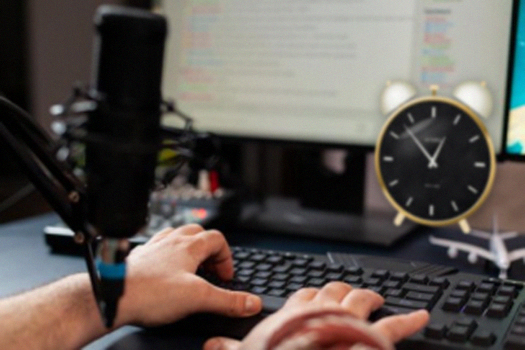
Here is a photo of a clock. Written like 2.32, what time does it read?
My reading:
12.53
